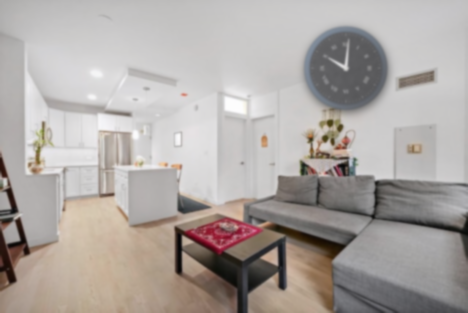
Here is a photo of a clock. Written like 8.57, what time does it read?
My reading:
10.01
